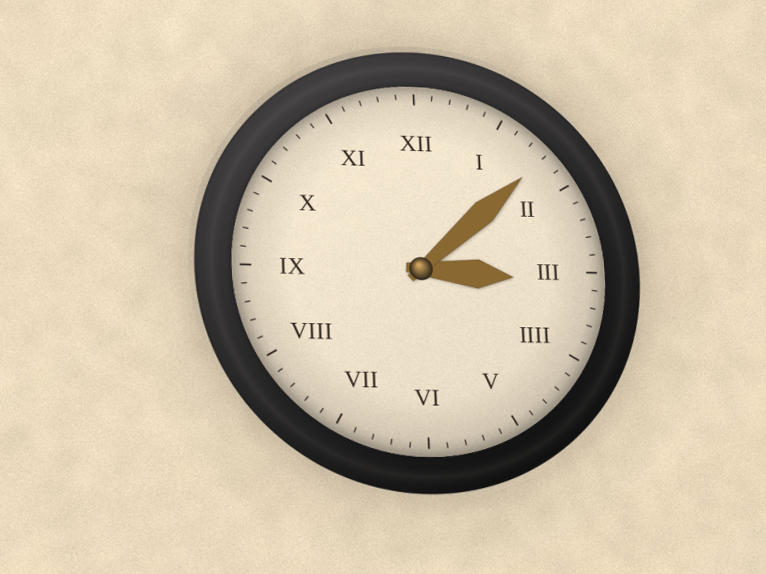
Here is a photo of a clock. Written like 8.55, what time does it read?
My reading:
3.08
